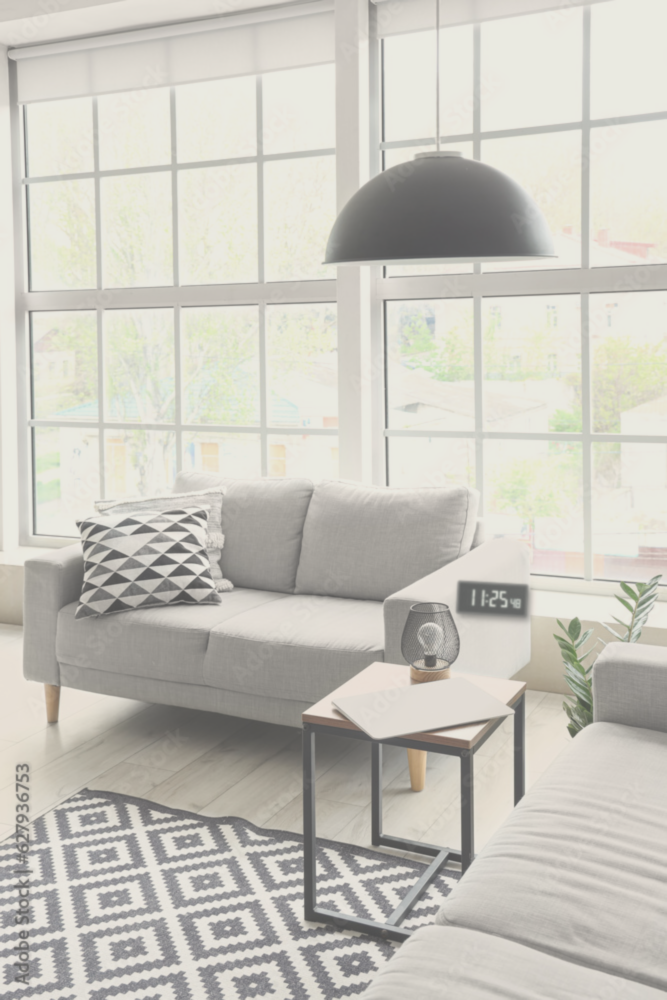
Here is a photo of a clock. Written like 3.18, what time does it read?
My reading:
11.25
